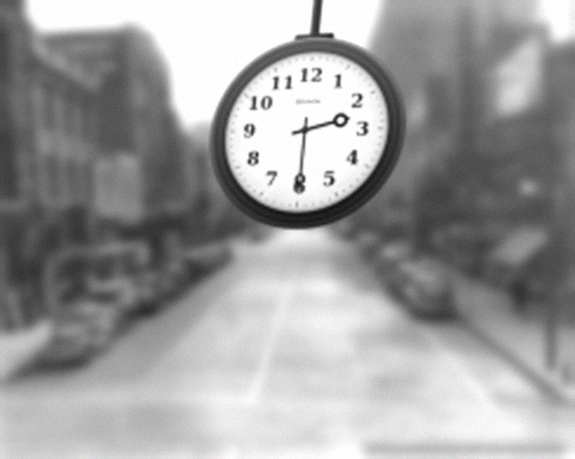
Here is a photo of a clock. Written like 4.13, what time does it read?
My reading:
2.30
